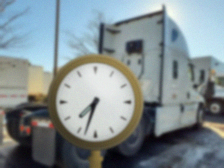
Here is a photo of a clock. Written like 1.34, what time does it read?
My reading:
7.33
